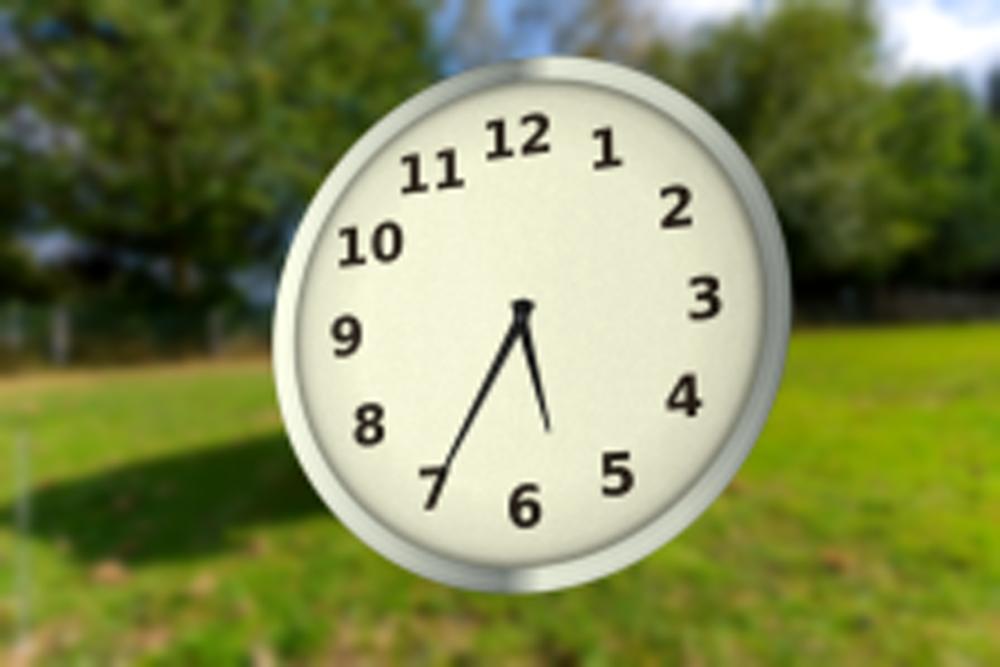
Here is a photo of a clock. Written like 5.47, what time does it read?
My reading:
5.35
